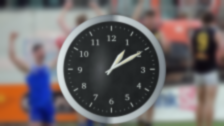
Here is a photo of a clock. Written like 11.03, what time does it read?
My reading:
1.10
